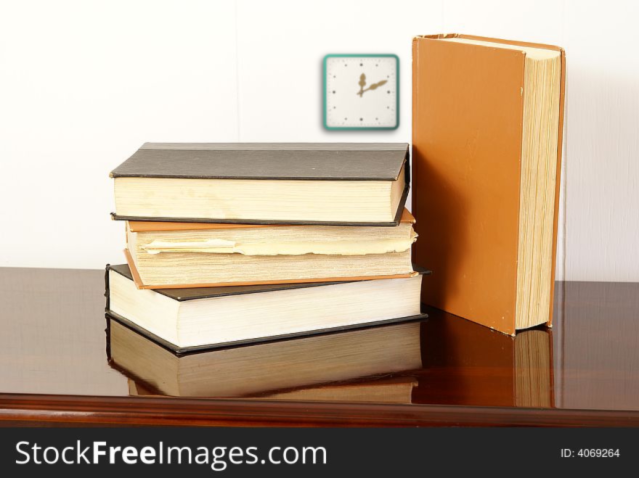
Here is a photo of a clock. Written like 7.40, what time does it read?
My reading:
12.11
